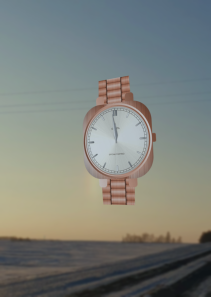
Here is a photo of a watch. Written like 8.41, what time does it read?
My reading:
11.59
